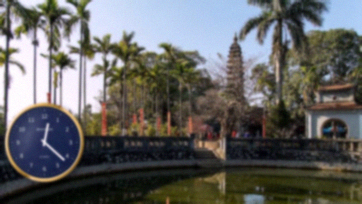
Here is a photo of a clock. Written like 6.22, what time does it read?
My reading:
12.22
